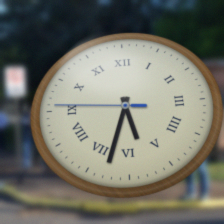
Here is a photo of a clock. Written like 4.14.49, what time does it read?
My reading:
5.32.46
